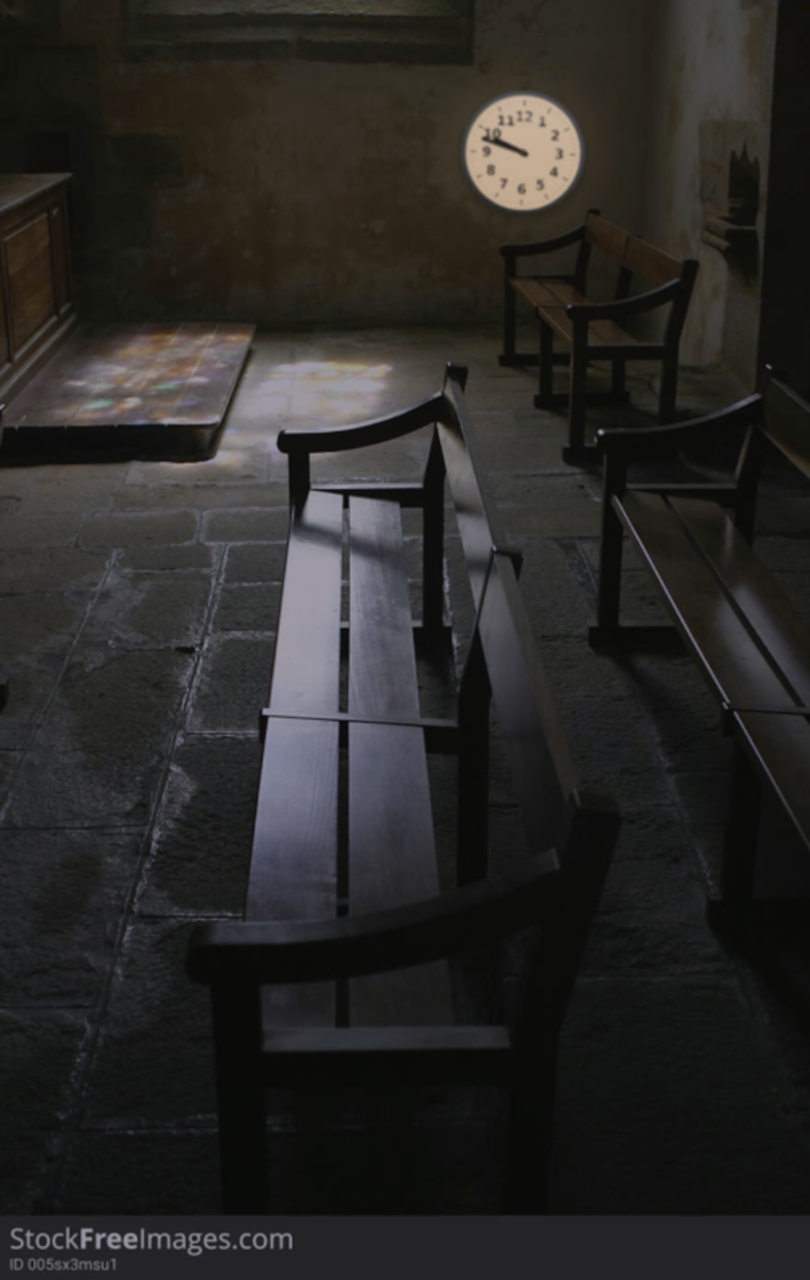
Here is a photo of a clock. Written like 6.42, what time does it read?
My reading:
9.48
